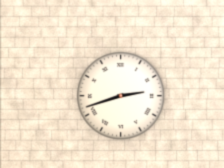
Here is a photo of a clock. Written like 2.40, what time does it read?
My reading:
2.42
